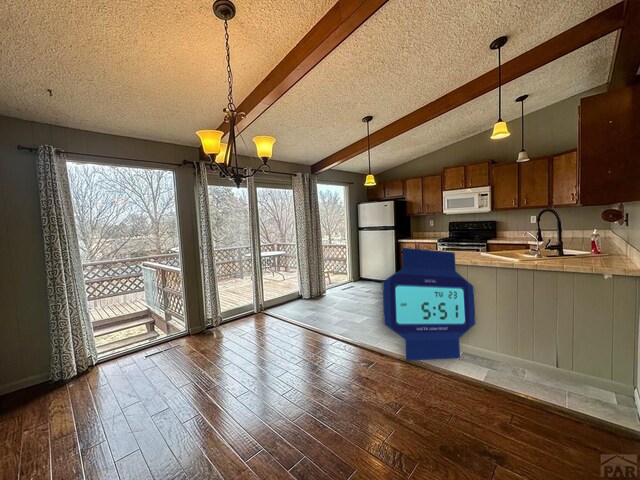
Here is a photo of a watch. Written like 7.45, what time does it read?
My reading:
5.51
